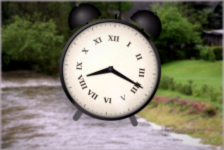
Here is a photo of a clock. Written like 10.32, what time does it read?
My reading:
8.19
